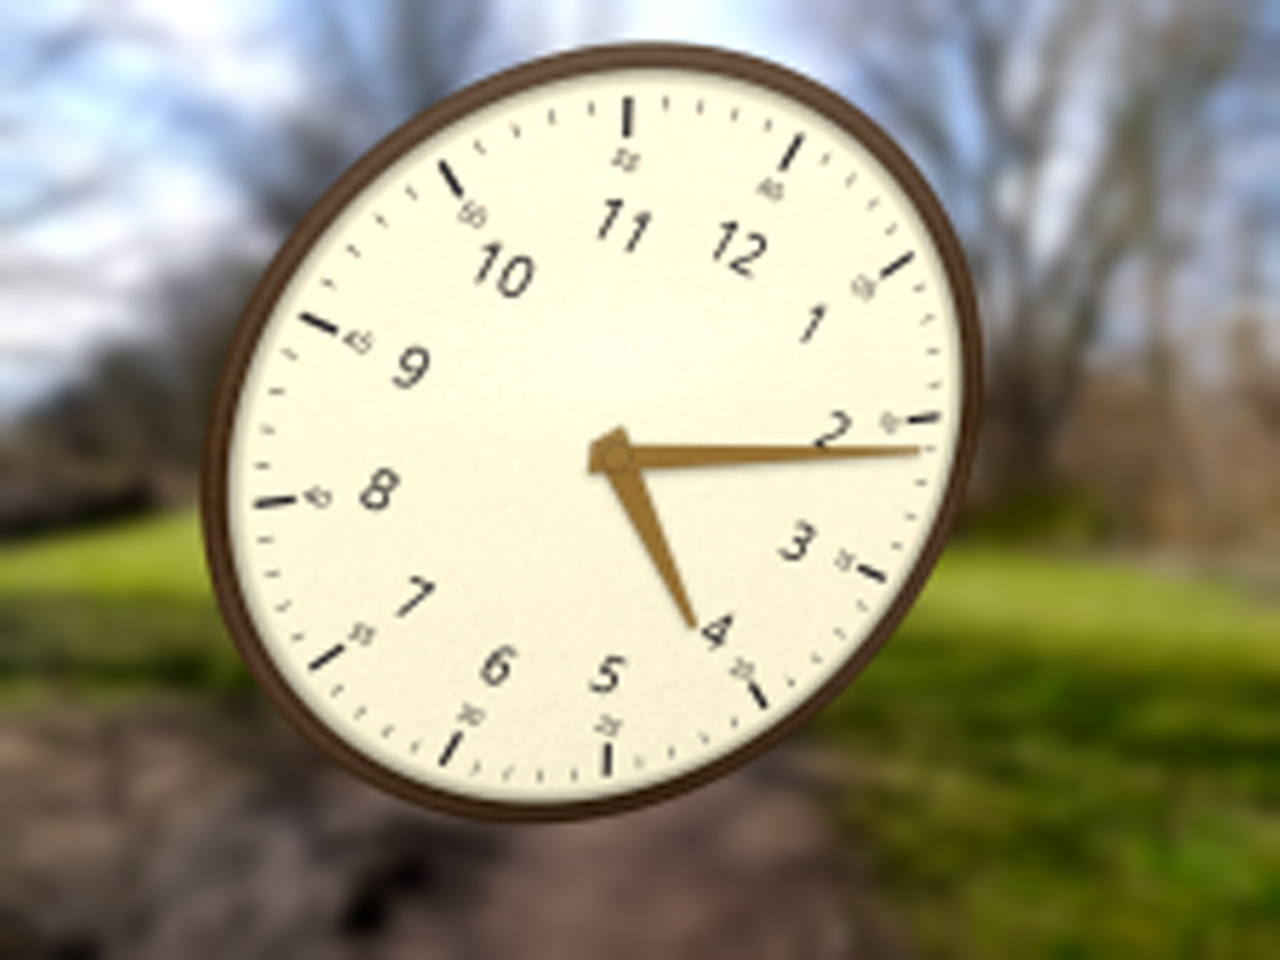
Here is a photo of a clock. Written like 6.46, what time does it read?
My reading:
4.11
